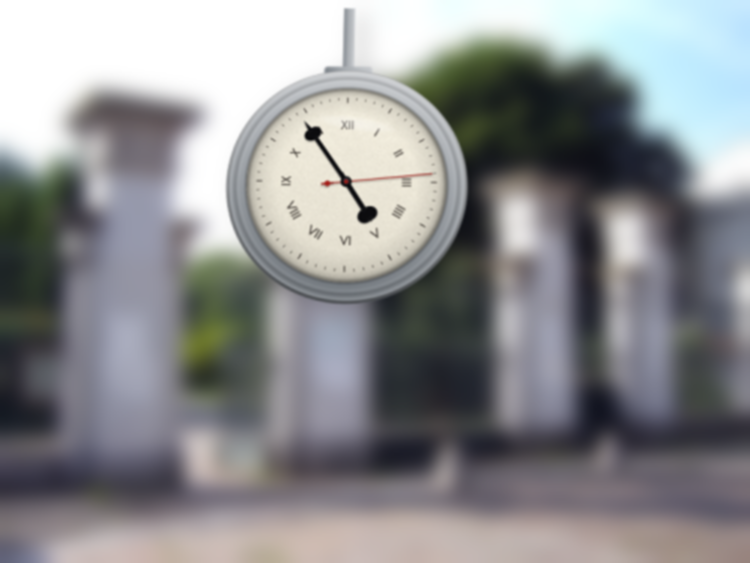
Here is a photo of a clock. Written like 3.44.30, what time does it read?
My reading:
4.54.14
